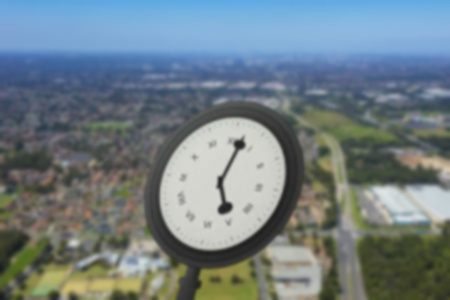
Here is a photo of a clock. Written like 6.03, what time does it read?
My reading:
5.02
